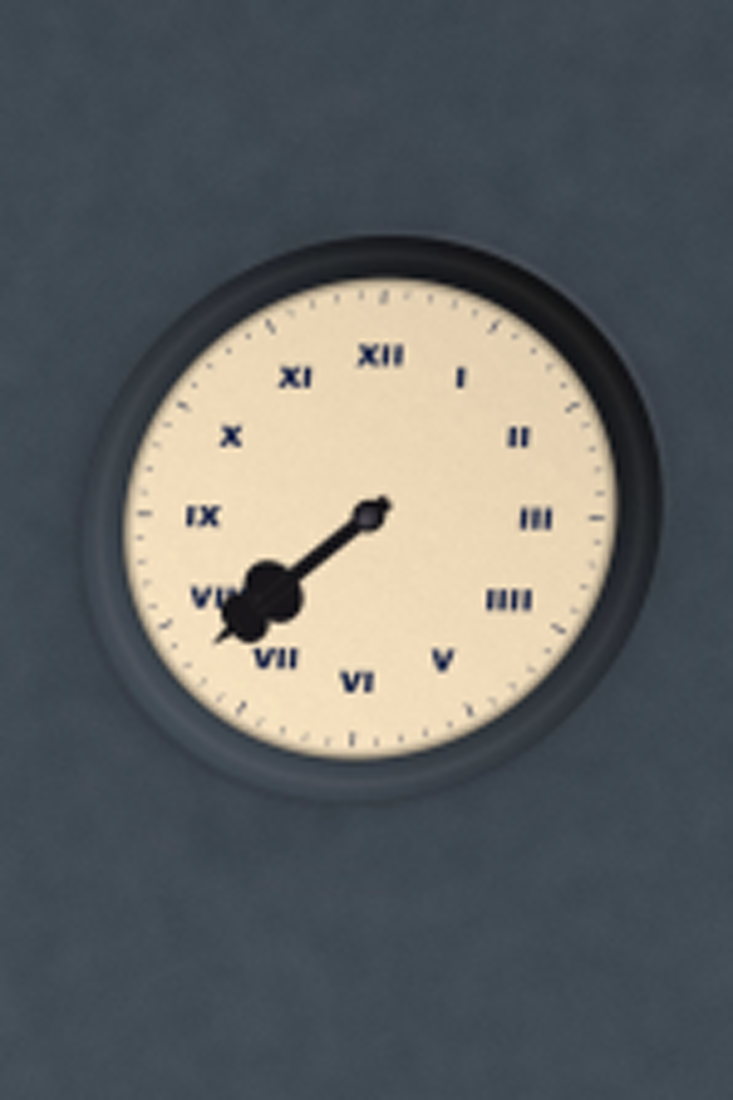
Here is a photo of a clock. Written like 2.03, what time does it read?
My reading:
7.38
